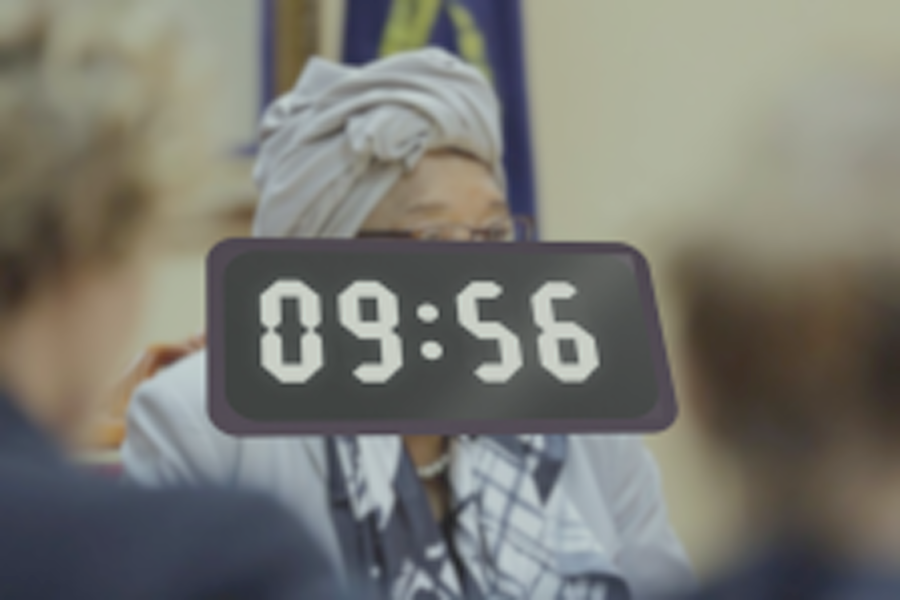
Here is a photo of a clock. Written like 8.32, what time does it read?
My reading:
9.56
